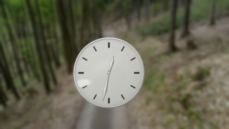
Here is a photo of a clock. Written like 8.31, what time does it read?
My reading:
12.32
